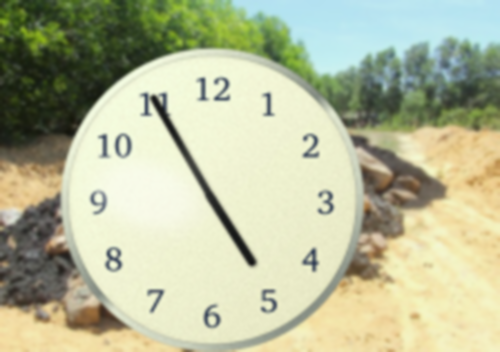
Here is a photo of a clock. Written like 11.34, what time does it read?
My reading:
4.55
